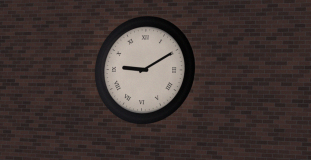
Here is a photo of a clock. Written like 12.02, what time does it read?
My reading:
9.10
